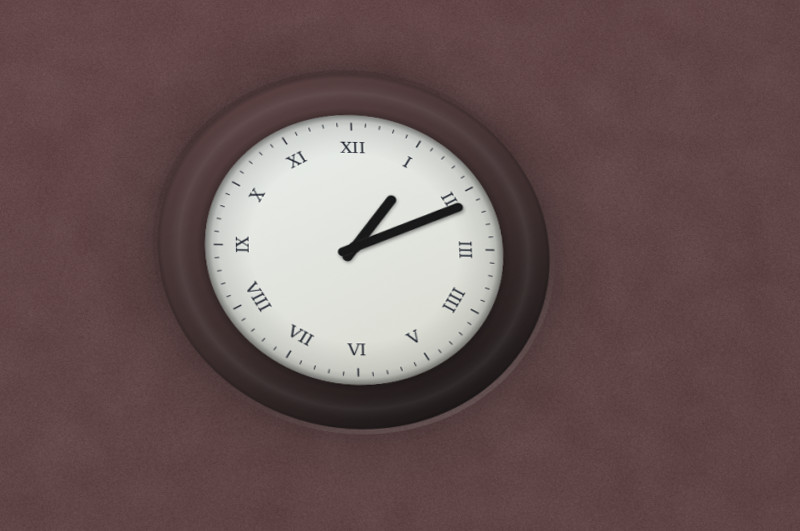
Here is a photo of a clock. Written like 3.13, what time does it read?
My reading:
1.11
